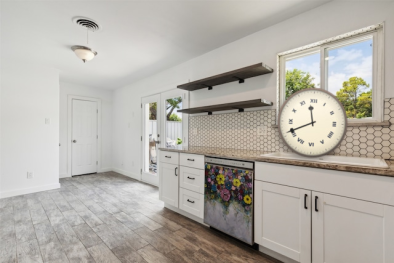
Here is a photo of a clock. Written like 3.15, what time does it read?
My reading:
11.41
